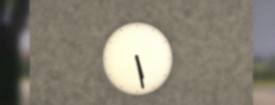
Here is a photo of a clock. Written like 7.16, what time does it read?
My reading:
5.28
